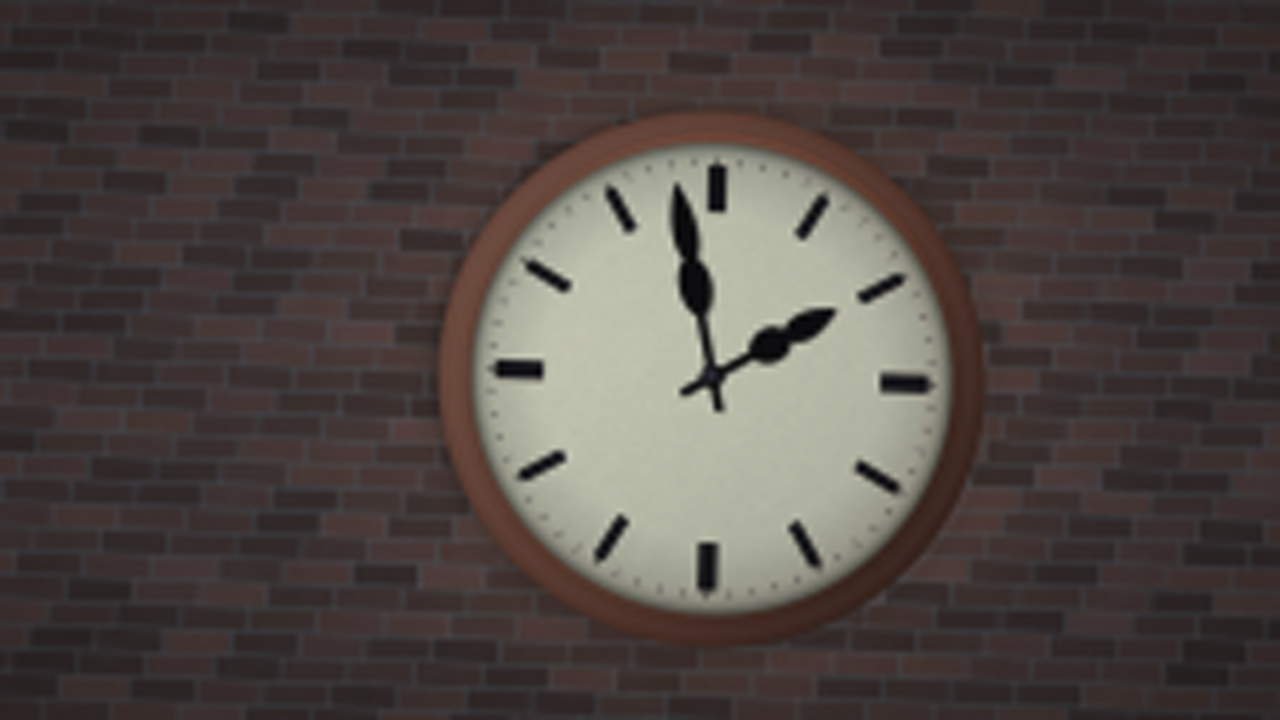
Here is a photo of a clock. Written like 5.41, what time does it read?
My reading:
1.58
